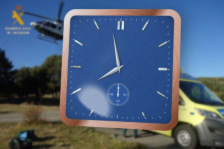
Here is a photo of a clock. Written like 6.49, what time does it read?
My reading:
7.58
